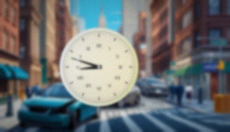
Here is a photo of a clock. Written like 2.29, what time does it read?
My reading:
8.48
